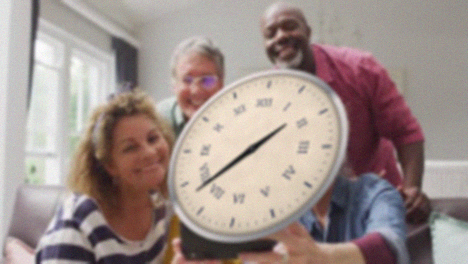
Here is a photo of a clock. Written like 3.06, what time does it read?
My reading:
1.38
